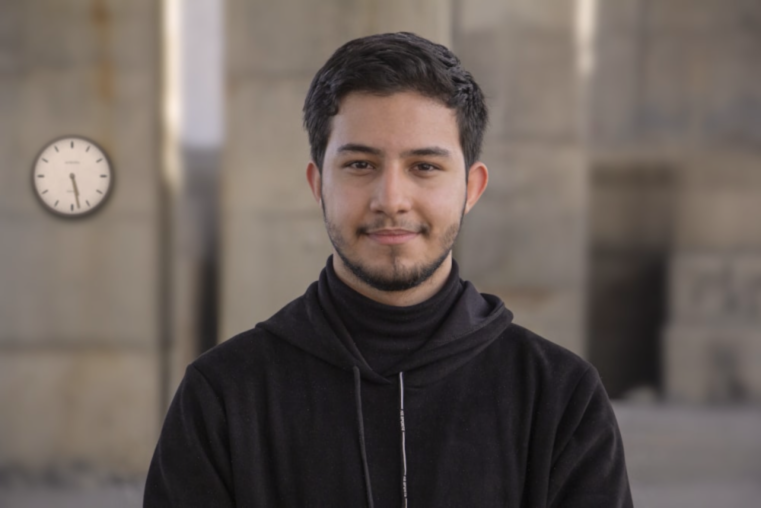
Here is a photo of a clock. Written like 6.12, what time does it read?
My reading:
5.28
